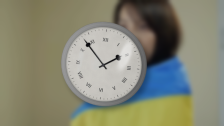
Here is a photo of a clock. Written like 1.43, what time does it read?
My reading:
1.53
